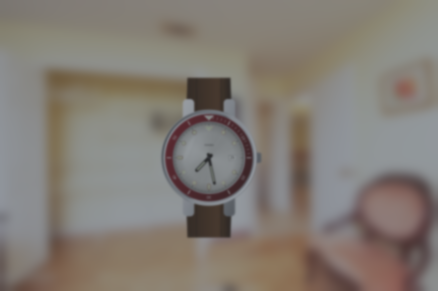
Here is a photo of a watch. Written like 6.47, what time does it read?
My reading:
7.28
